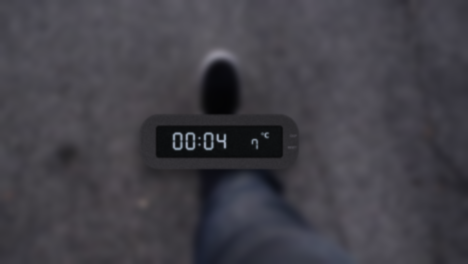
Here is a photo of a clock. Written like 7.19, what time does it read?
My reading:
0.04
